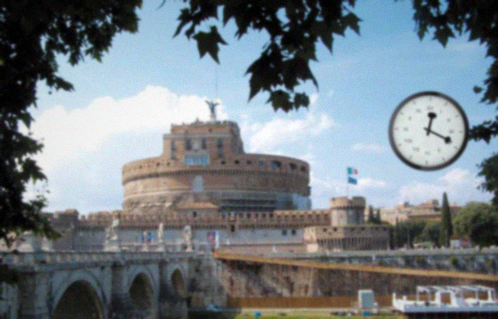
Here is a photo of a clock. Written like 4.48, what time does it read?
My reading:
12.19
